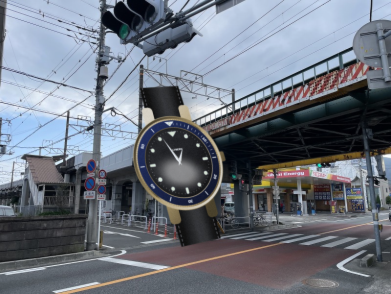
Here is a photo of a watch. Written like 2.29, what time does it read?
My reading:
12.56
